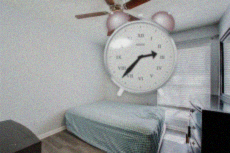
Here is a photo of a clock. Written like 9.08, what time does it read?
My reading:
2.37
